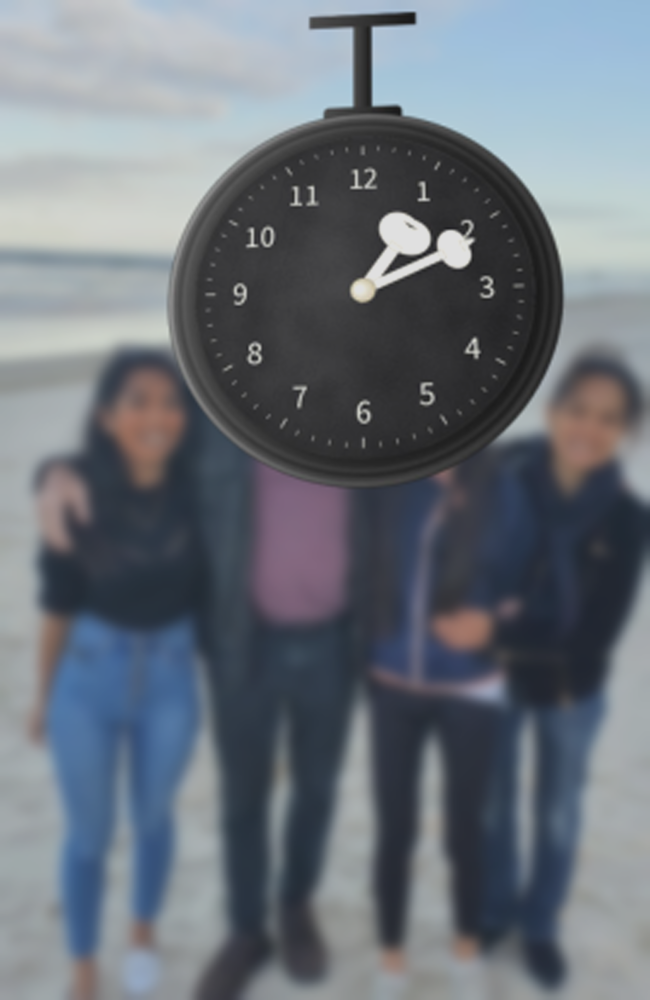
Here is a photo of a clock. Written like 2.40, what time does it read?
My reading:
1.11
